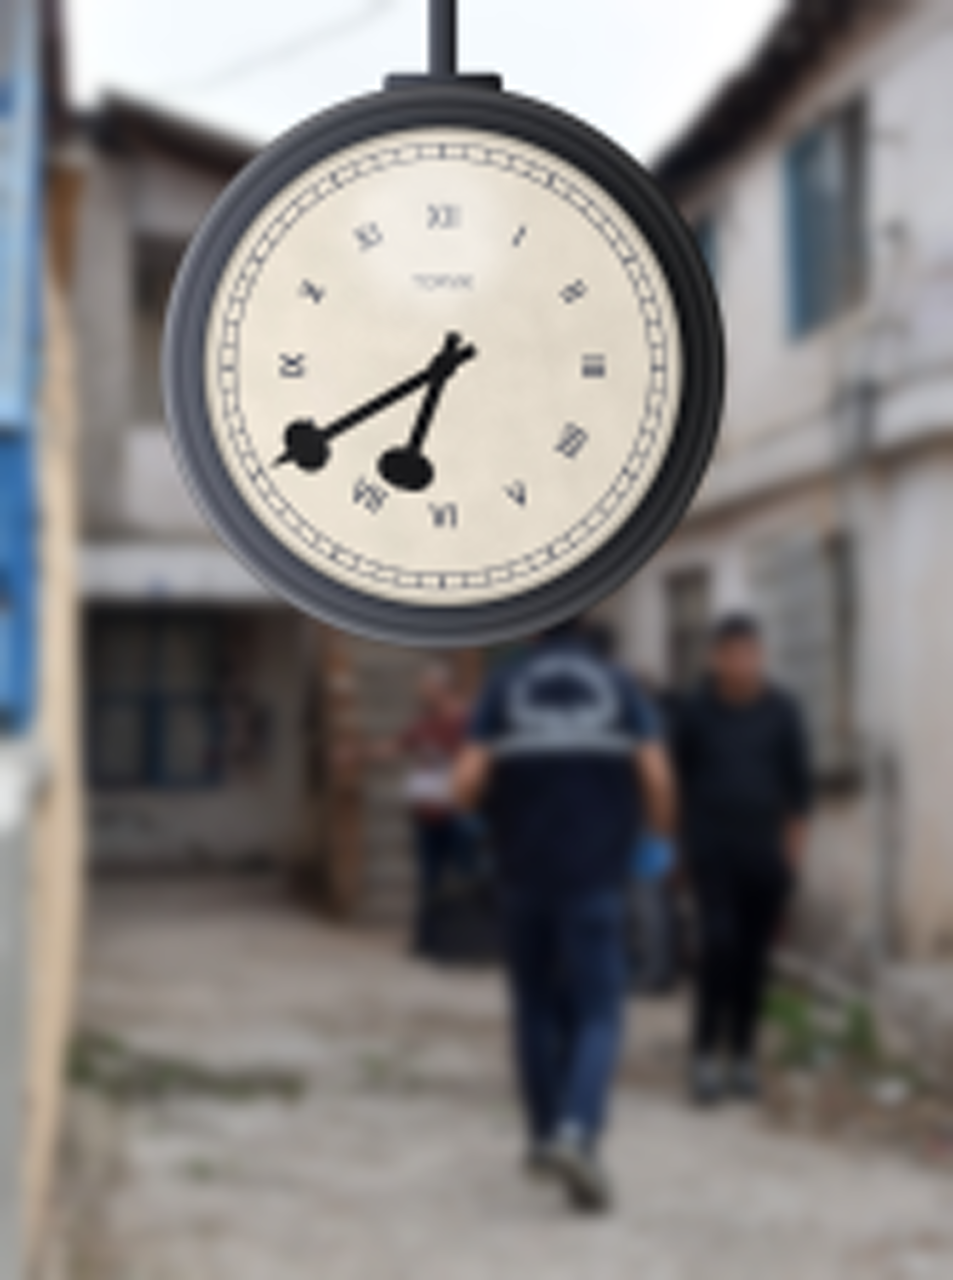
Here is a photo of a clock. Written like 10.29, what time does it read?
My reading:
6.40
